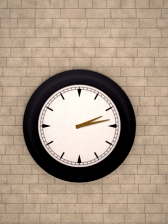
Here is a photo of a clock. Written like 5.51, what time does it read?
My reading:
2.13
